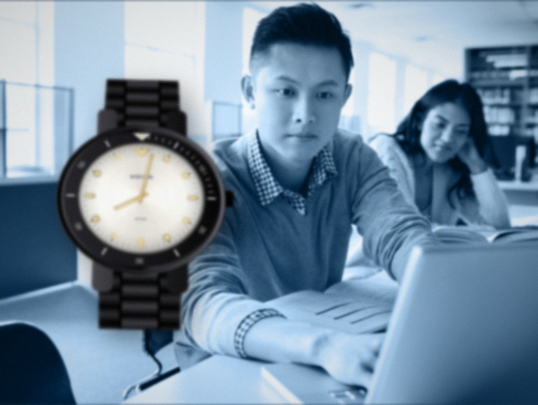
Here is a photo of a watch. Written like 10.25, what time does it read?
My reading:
8.02
